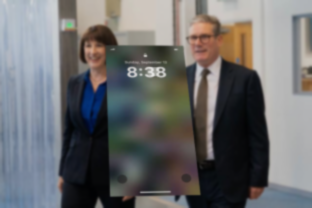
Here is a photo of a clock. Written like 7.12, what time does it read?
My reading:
8.38
